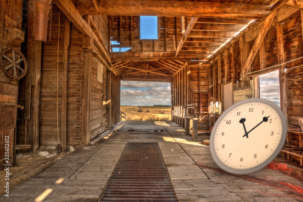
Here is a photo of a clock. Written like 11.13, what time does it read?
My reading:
11.08
